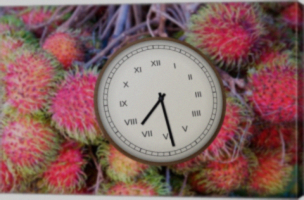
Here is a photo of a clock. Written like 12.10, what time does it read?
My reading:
7.29
